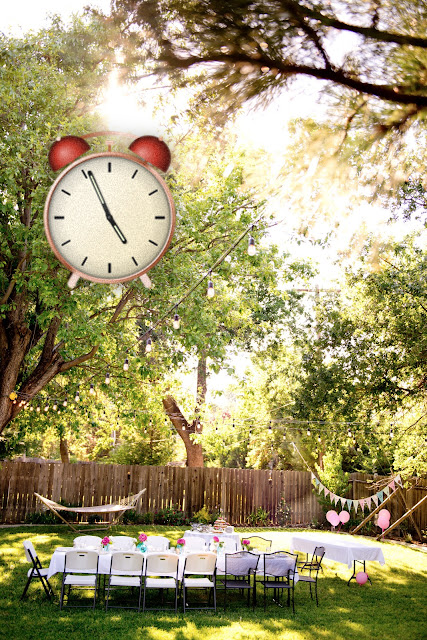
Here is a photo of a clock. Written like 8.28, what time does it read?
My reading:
4.56
